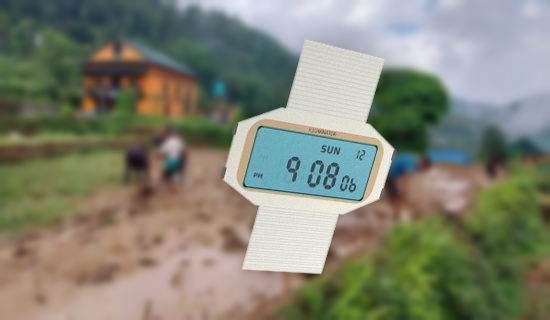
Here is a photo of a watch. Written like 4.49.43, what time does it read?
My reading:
9.08.06
